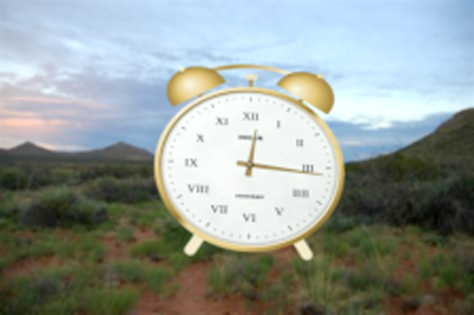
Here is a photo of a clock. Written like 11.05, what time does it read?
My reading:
12.16
